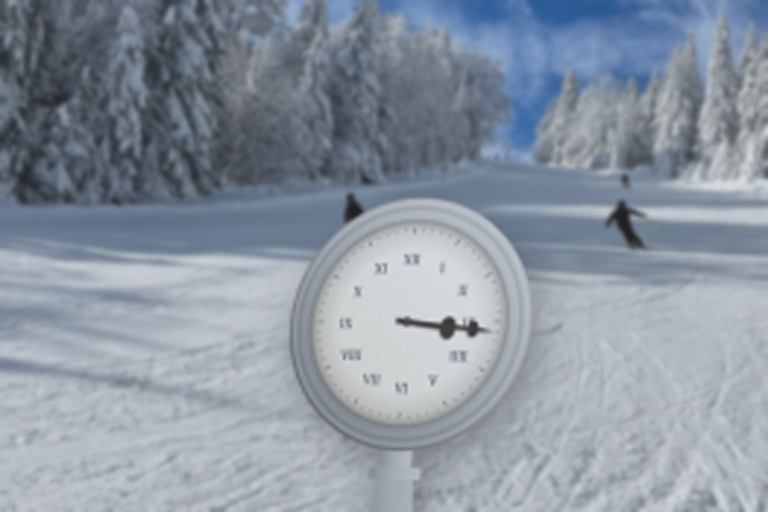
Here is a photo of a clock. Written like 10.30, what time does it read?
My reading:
3.16
